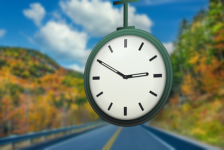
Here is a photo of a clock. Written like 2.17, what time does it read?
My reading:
2.50
